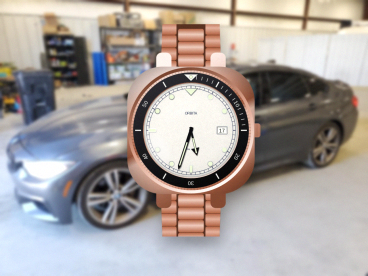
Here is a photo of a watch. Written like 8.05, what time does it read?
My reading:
5.33
